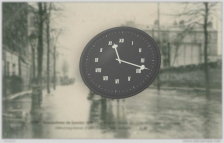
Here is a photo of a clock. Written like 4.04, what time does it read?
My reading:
11.18
